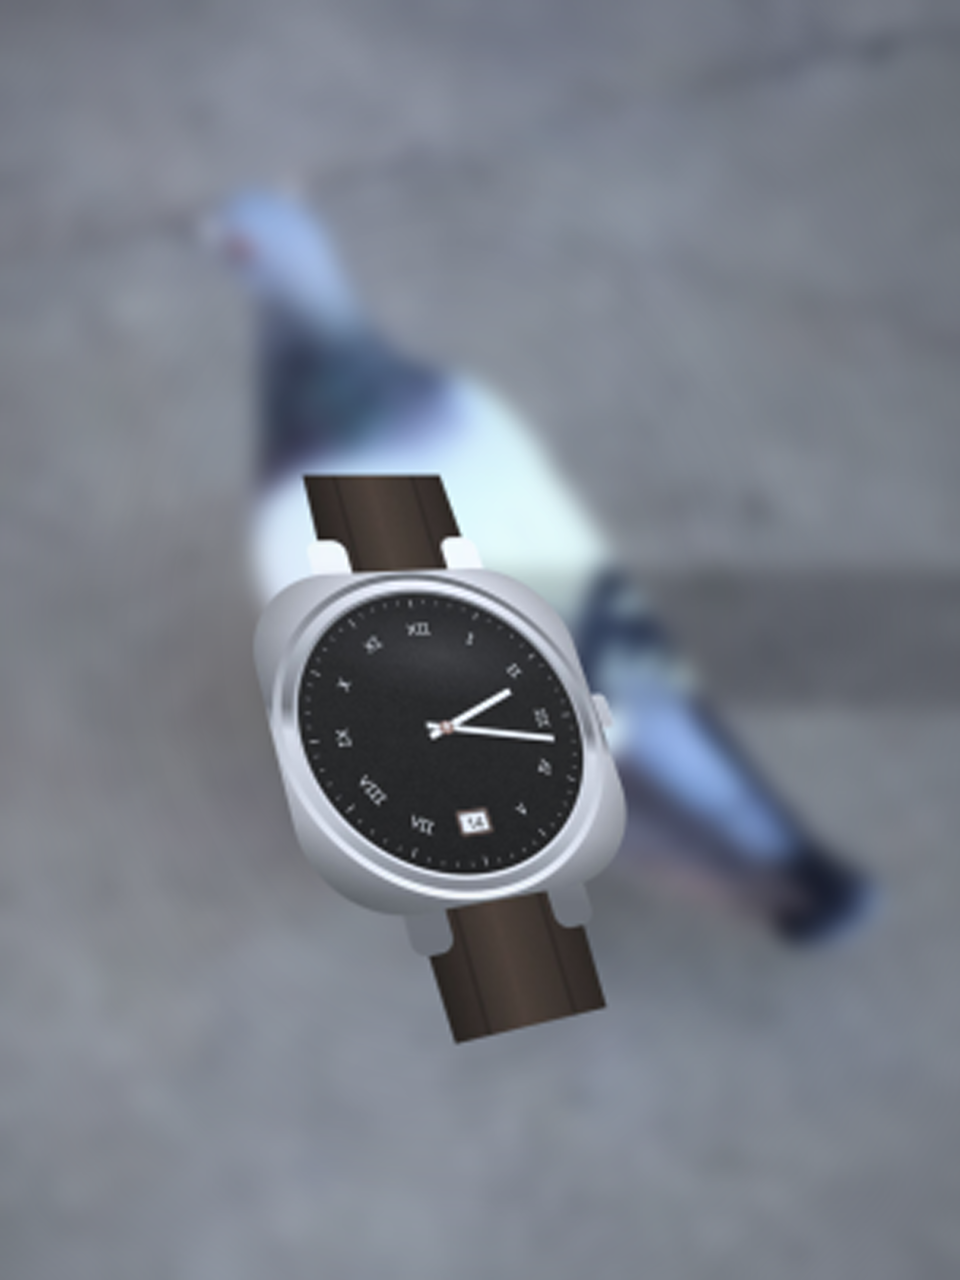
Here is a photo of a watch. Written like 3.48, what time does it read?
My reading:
2.17
